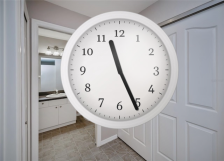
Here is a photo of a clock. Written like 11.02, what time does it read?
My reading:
11.26
